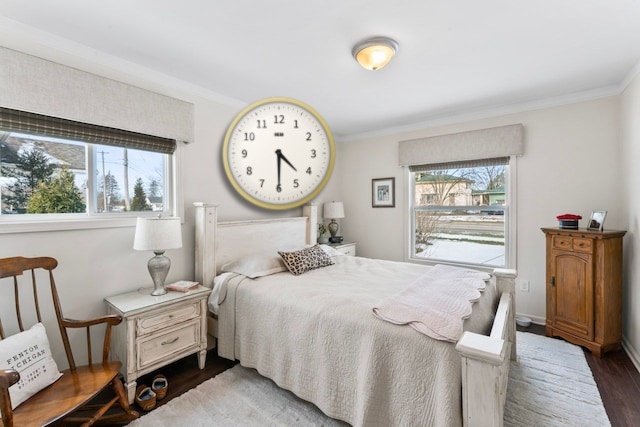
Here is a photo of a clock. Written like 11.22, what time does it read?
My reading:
4.30
